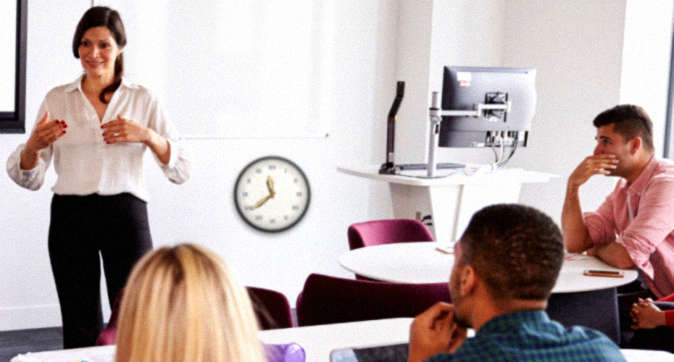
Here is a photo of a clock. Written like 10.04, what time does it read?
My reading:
11.39
